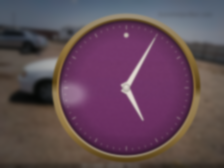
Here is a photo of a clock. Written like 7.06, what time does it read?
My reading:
5.05
